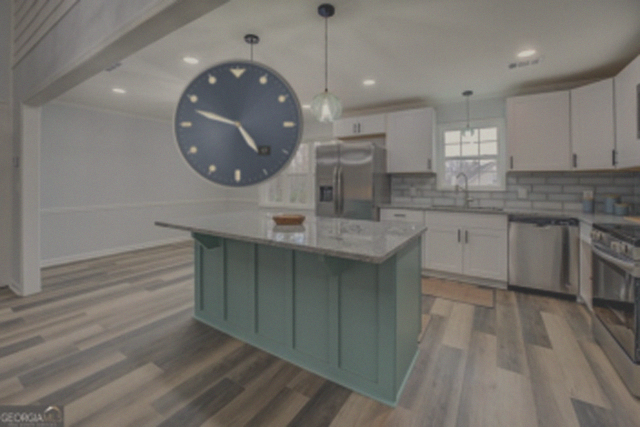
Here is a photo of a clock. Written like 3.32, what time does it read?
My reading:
4.48
